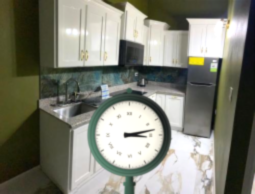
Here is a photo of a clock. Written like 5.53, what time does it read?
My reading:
3.13
